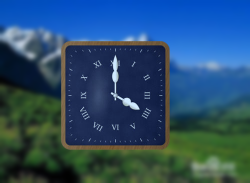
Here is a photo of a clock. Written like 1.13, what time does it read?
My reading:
4.00
